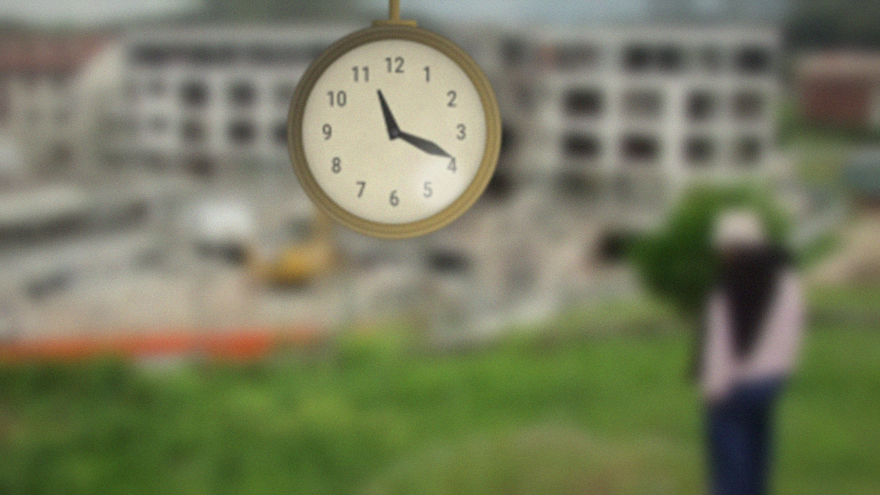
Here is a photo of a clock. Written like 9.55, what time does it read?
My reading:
11.19
